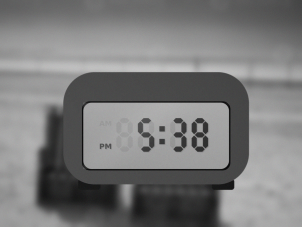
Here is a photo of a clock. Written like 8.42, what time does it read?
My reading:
5.38
